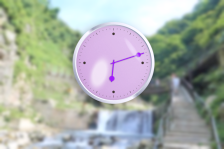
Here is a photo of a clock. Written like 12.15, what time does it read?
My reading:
6.12
